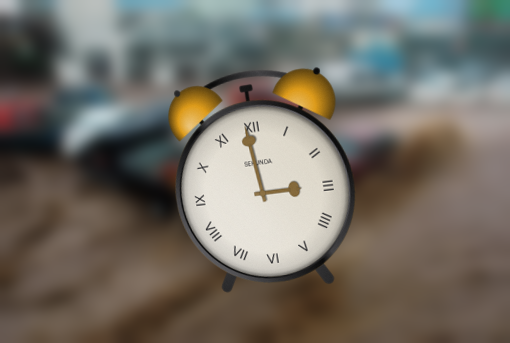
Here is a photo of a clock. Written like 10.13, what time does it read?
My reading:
2.59
